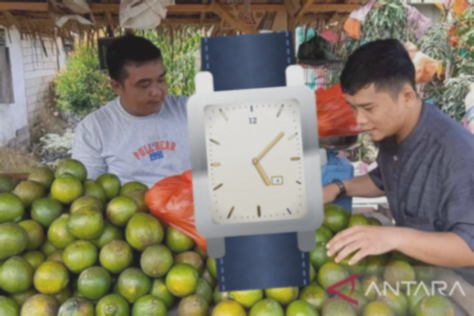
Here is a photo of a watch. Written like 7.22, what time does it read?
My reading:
5.08
